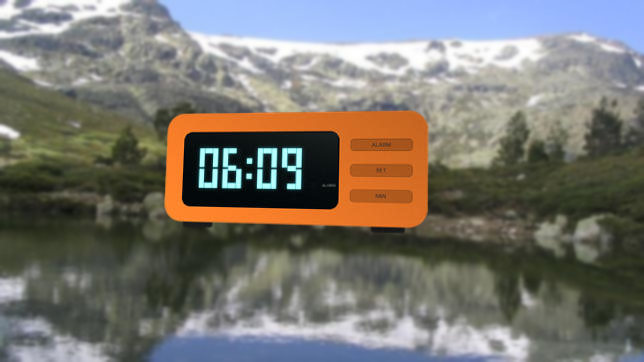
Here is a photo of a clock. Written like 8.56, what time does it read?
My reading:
6.09
